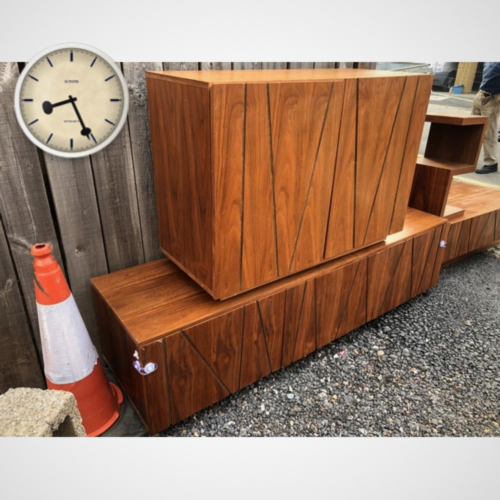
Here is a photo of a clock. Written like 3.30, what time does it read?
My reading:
8.26
